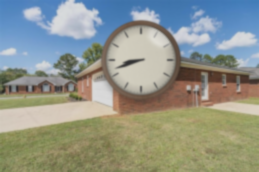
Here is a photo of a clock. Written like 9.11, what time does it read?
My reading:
8.42
